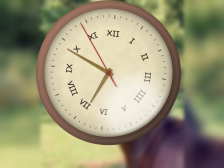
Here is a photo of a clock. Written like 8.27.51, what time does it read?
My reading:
6.48.54
